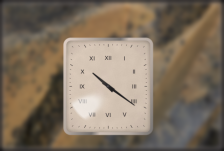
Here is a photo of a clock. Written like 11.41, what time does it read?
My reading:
10.21
